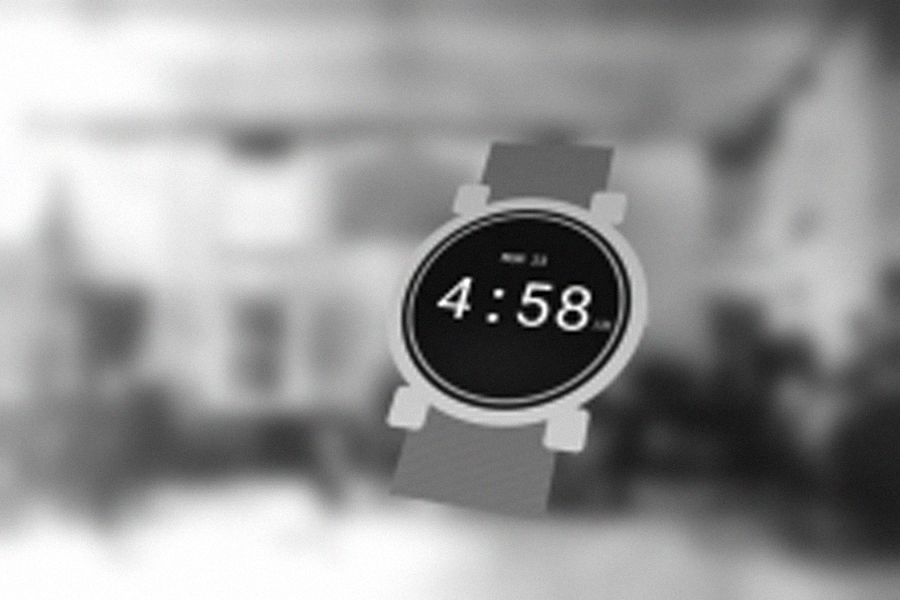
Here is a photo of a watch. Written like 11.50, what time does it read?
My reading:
4.58
